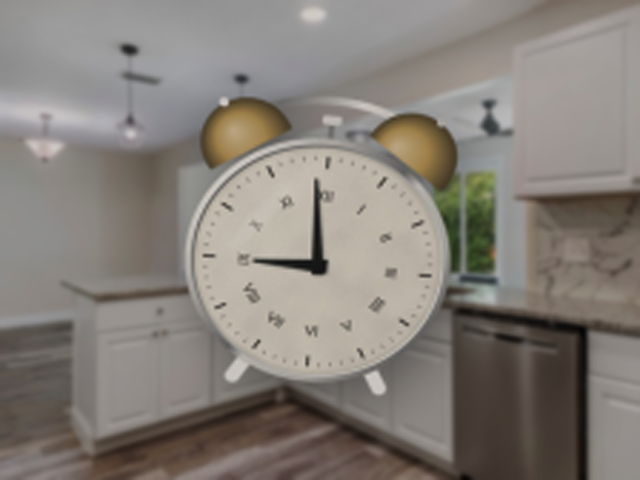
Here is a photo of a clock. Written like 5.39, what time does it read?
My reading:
8.59
